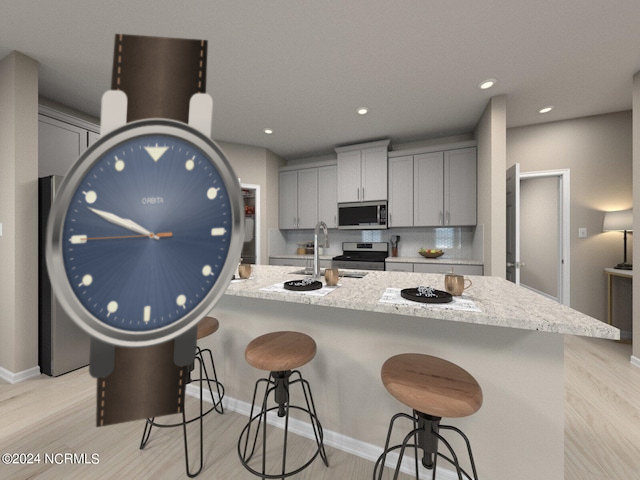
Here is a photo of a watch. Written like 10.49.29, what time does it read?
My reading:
9.48.45
